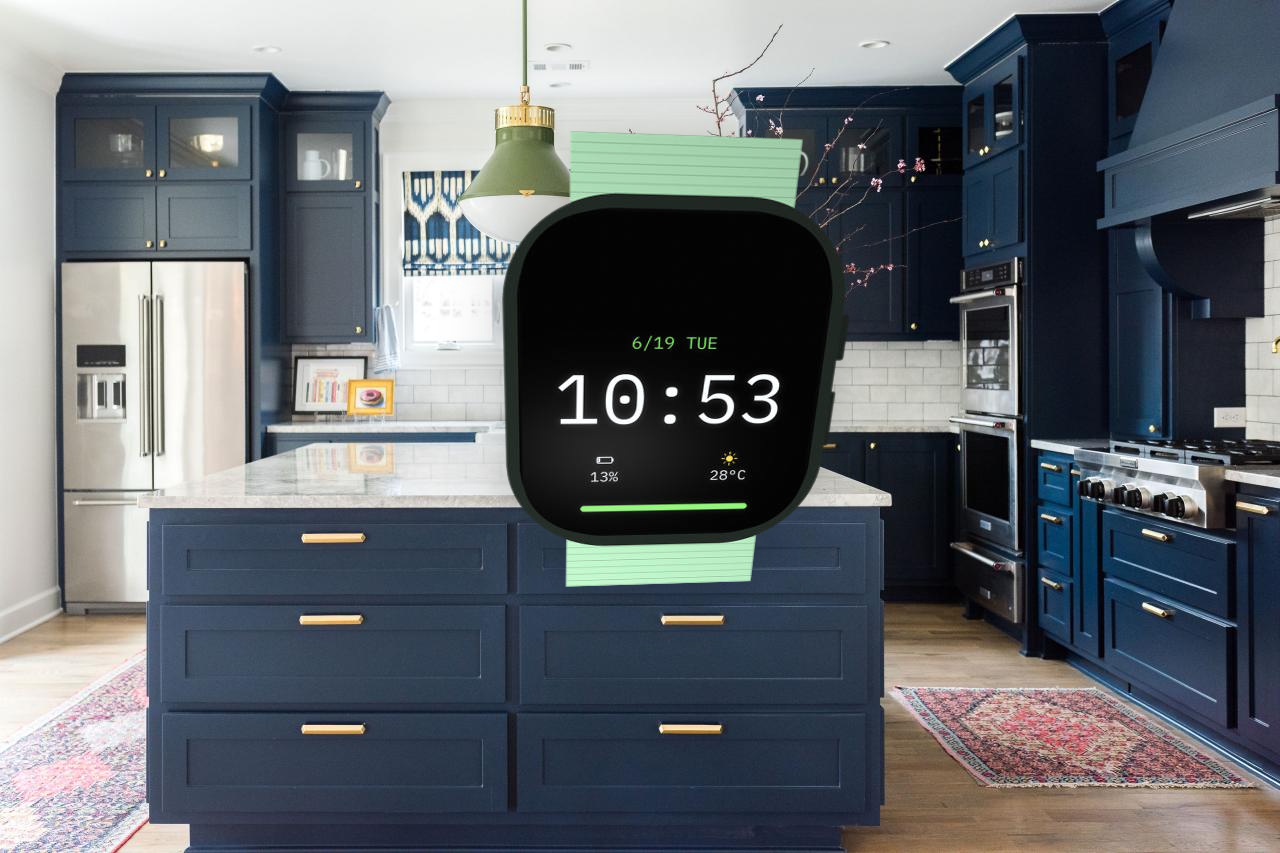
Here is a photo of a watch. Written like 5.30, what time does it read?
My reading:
10.53
